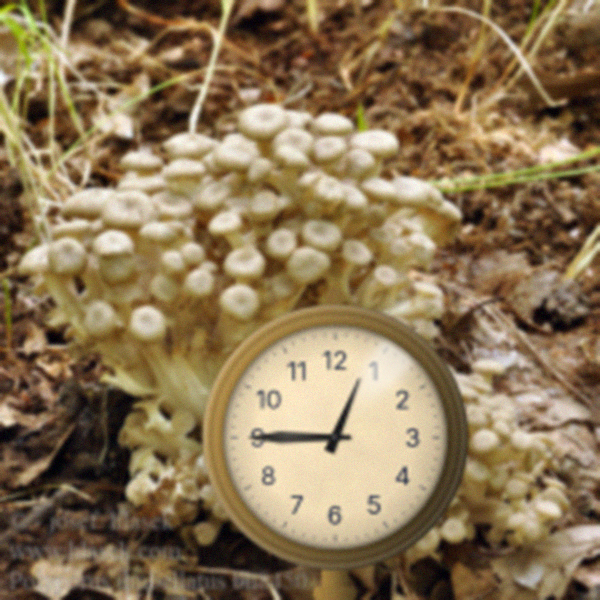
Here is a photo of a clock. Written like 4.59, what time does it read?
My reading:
12.45
